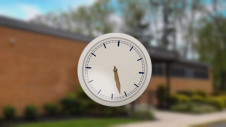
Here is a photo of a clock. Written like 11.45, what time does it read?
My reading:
5.27
